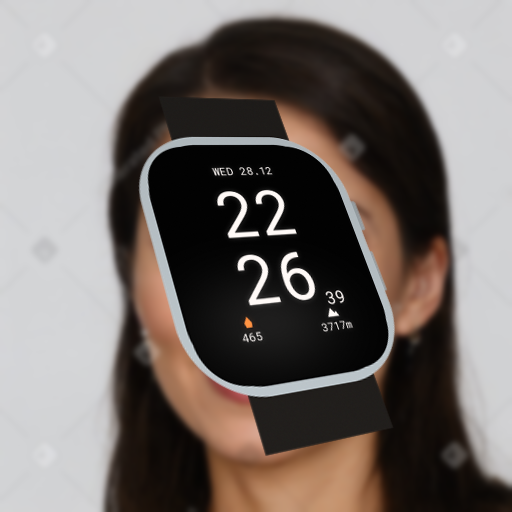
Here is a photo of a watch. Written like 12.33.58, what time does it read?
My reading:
22.26.39
